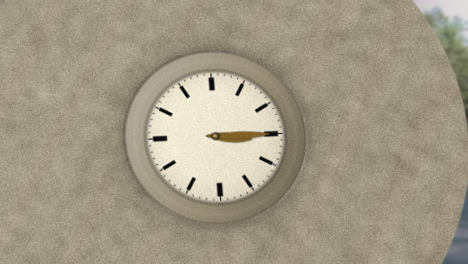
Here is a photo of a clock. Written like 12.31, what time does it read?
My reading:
3.15
